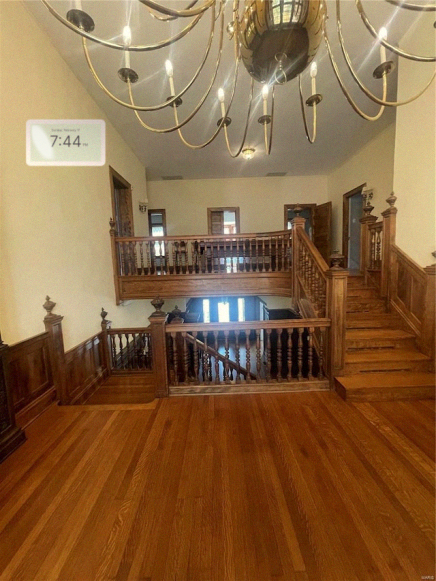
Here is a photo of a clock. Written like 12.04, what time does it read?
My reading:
7.44
